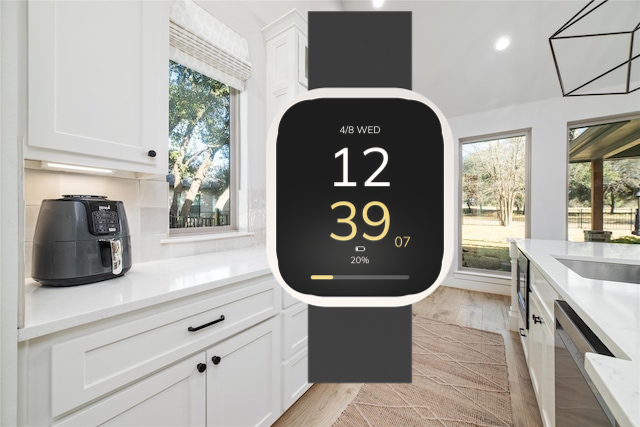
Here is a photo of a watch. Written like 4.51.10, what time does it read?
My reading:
12.39.07
